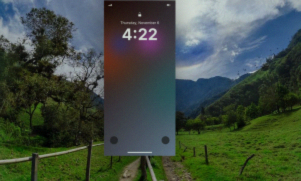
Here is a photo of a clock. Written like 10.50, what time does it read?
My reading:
4.22
